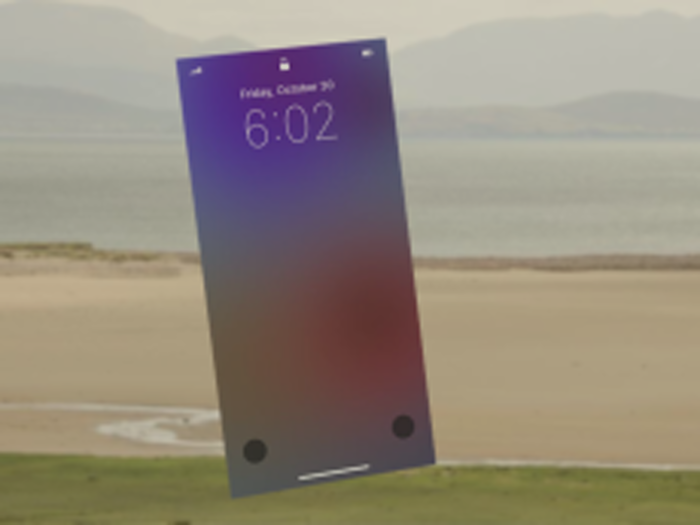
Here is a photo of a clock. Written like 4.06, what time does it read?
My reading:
6.02
